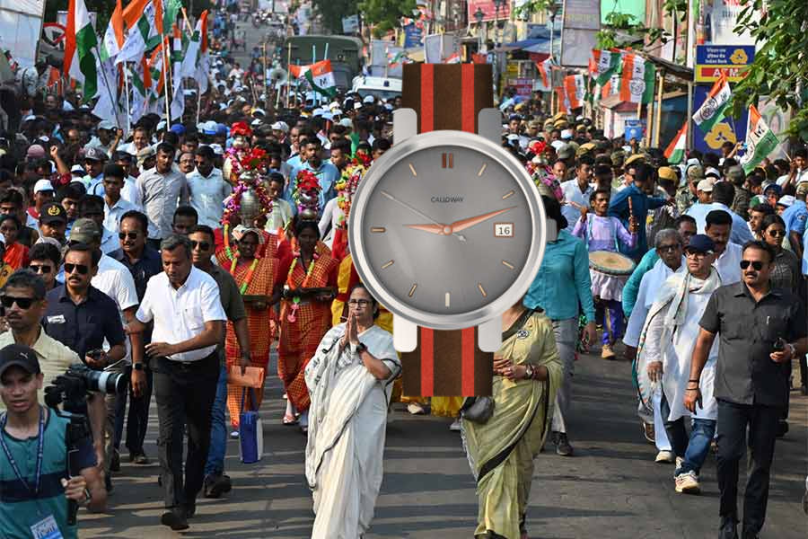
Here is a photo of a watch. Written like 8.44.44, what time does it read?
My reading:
9.11.50
